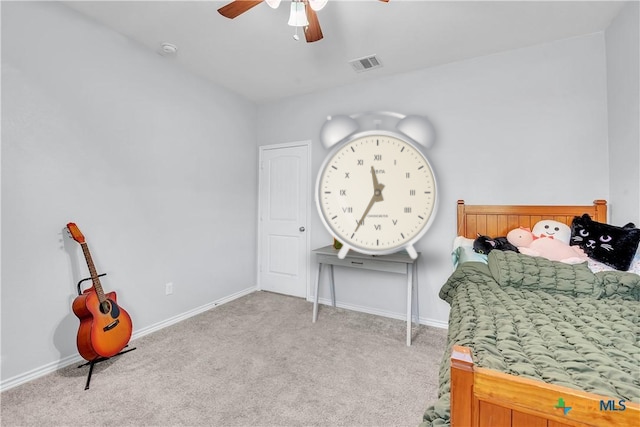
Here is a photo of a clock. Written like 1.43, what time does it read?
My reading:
11.35
